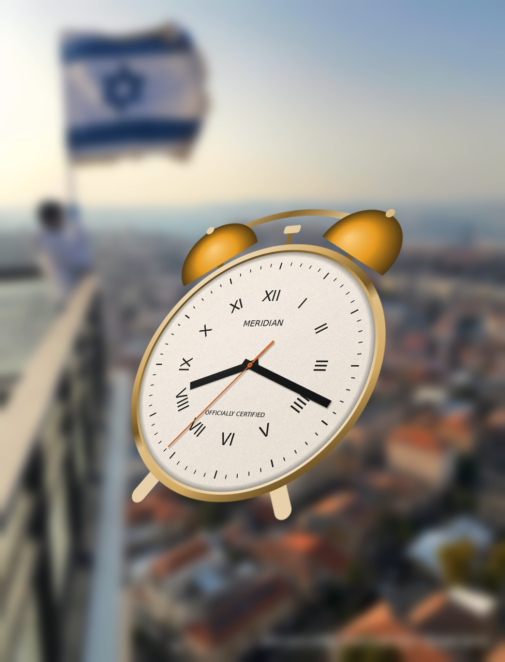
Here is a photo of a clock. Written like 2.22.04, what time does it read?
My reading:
8.18.36
